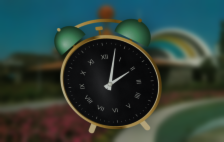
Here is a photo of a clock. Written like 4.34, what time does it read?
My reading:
2.03
